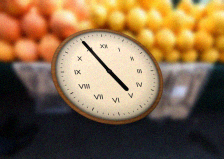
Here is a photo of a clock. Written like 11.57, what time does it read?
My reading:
4.55
